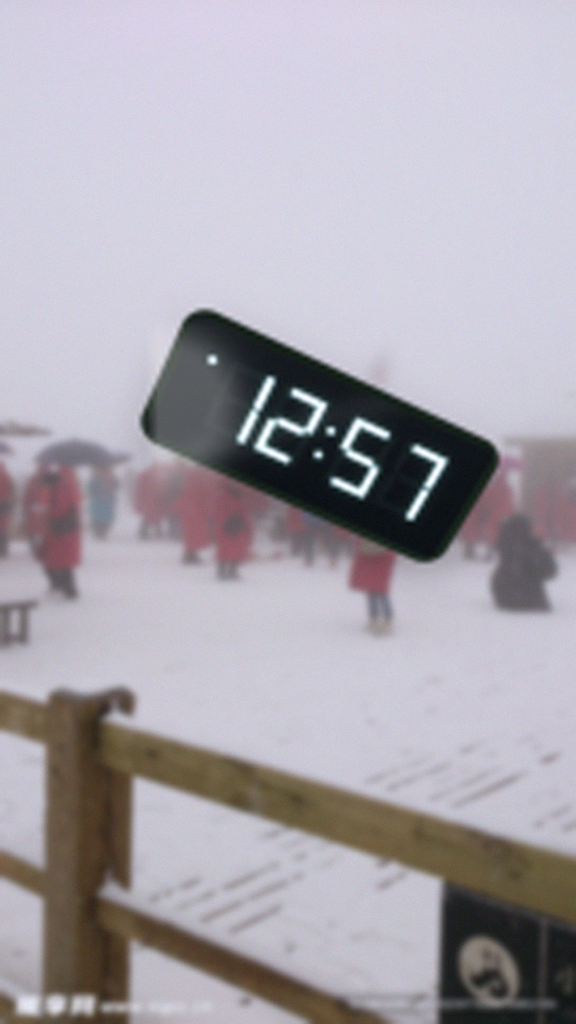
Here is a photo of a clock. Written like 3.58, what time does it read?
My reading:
12.57
